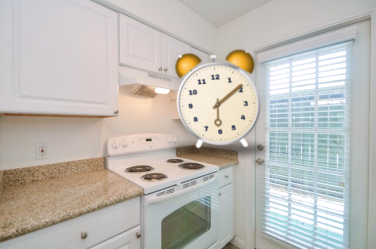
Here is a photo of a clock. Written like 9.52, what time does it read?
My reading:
6.09
